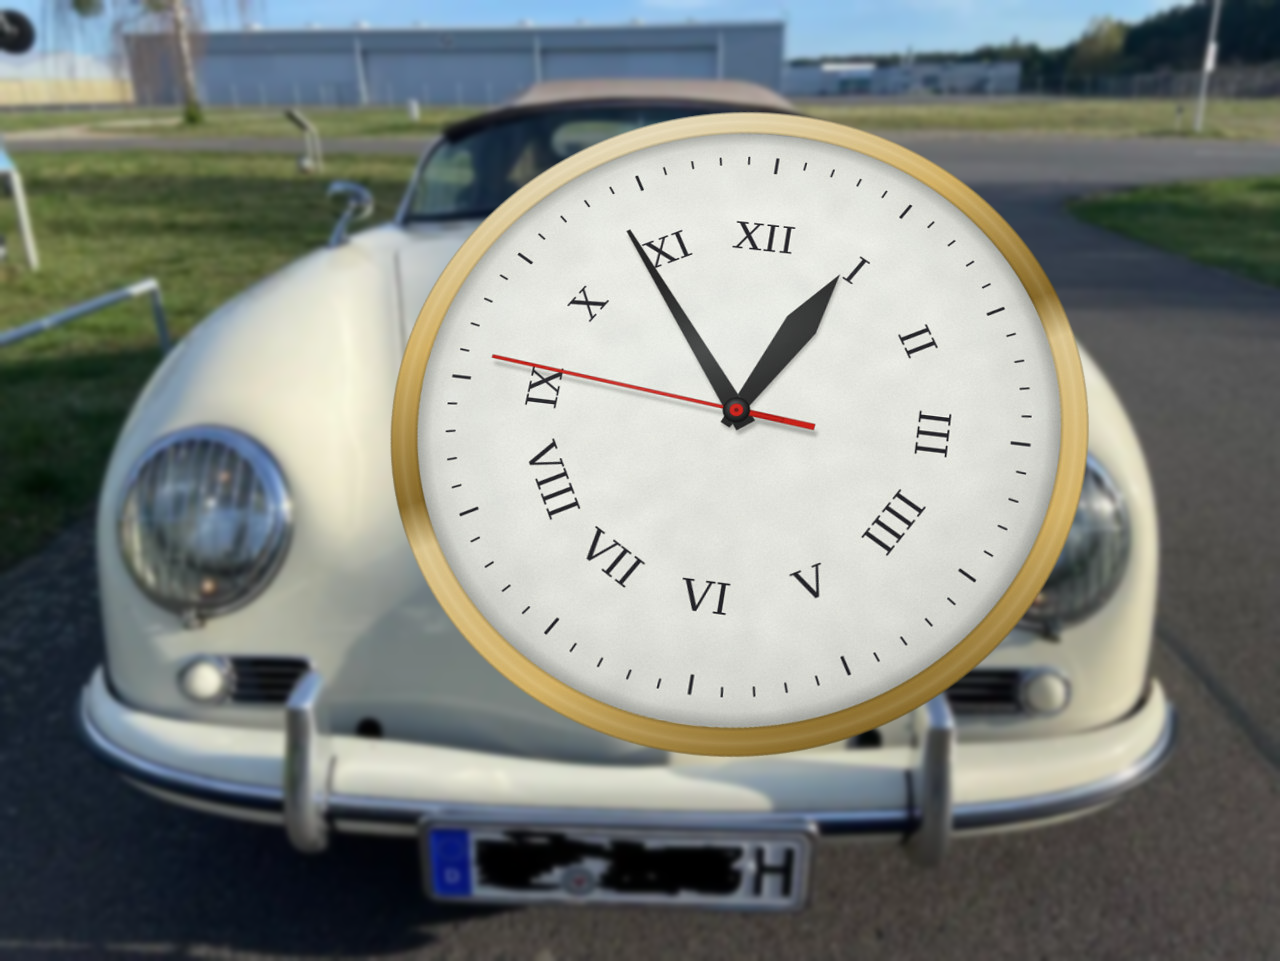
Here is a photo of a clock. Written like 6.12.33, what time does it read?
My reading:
12.53.46
